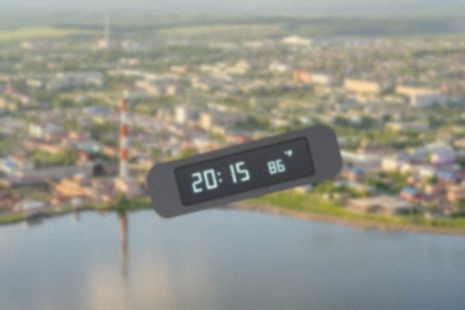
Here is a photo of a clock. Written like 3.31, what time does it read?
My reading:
20.15
